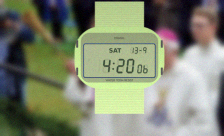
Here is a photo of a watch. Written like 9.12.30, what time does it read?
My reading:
4.20.06
